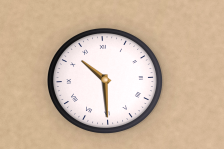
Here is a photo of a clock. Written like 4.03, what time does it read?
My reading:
10.30
